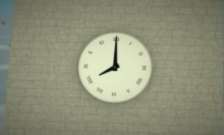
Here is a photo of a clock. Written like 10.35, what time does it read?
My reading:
8.00
